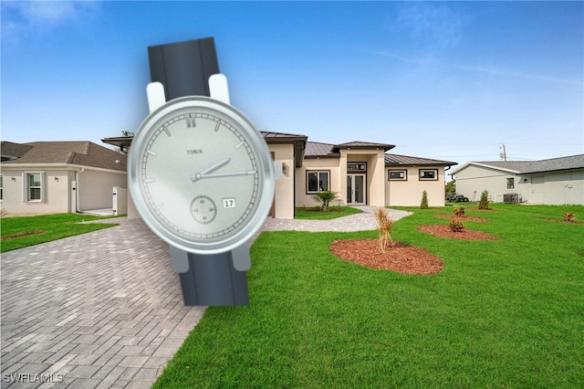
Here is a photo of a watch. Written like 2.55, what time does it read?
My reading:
2.15
